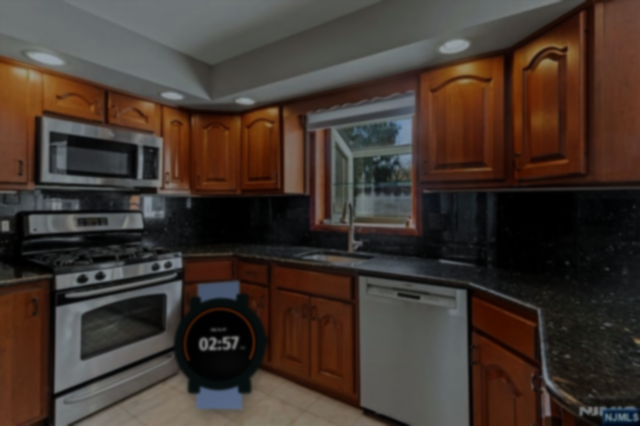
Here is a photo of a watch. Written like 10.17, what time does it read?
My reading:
2.57
